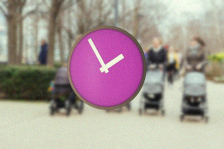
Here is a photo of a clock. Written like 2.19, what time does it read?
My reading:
1.55
